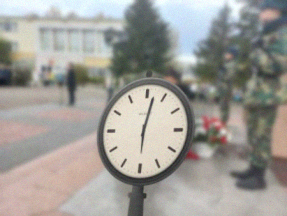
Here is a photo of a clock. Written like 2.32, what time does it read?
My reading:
6.02
